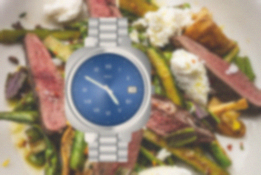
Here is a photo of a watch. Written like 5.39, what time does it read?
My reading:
4.50
